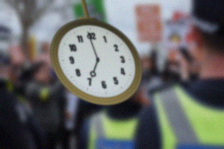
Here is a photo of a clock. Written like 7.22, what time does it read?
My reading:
6.59
